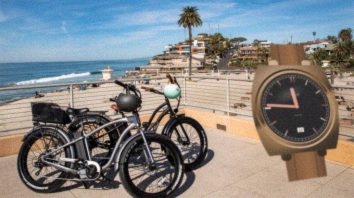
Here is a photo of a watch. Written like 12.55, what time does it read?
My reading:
11.46
